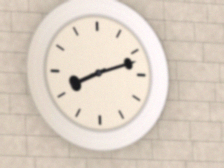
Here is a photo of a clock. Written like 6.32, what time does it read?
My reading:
8.12
